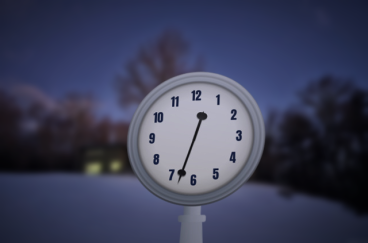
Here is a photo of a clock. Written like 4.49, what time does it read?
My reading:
12.33
